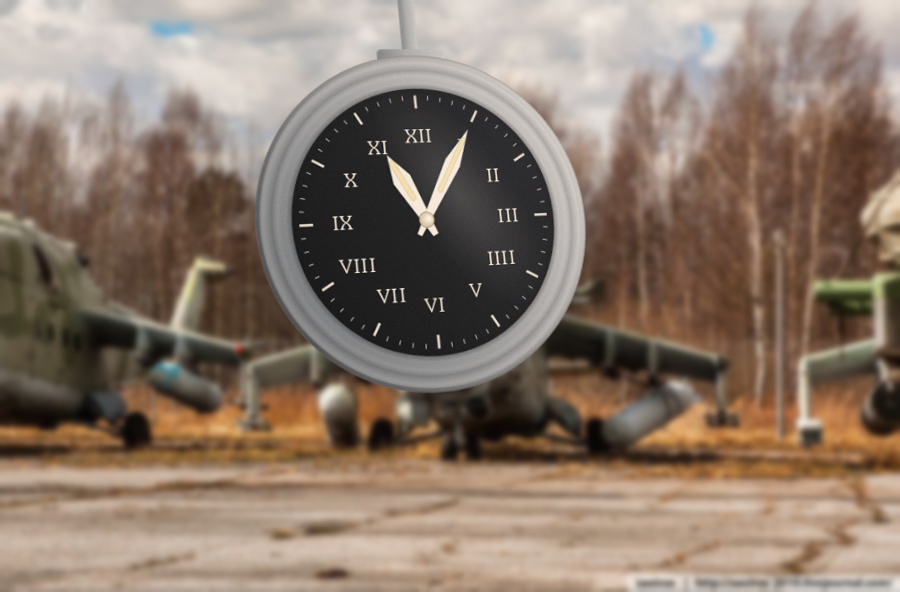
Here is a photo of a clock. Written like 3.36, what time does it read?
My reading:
11.05
